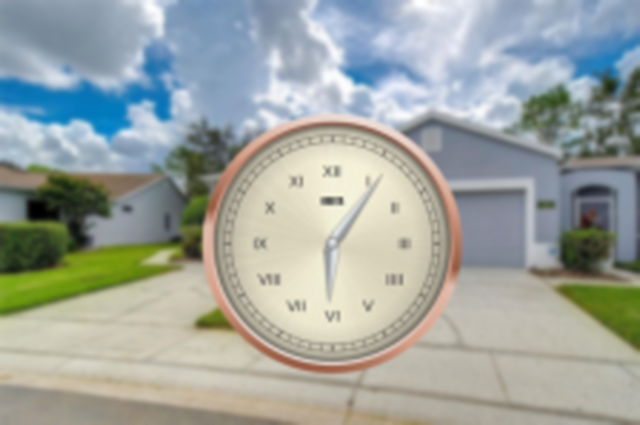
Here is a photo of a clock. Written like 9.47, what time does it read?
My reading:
6.06
